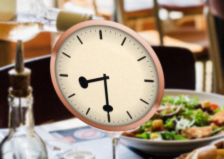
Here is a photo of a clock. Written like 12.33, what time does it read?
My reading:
8.30
